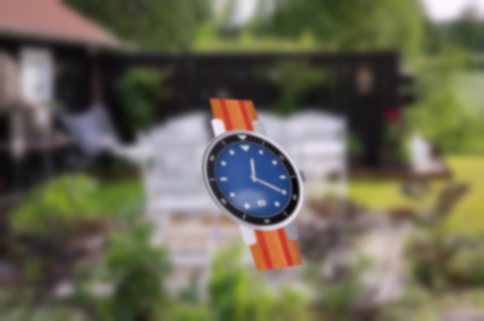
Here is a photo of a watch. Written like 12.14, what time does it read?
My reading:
12.20
